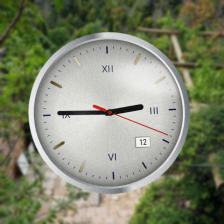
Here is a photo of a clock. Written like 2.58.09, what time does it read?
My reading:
2.45.19
